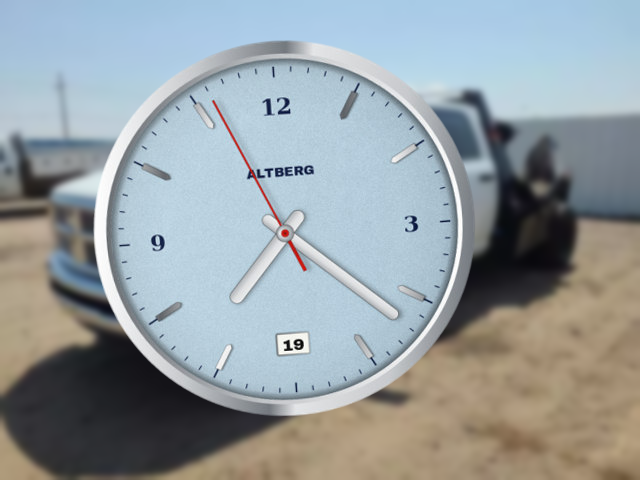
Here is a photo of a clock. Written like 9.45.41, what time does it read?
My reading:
7.21.56
